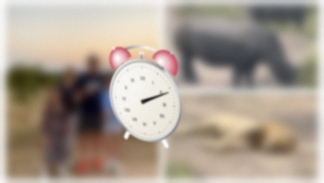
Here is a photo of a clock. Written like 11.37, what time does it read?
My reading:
2.11
